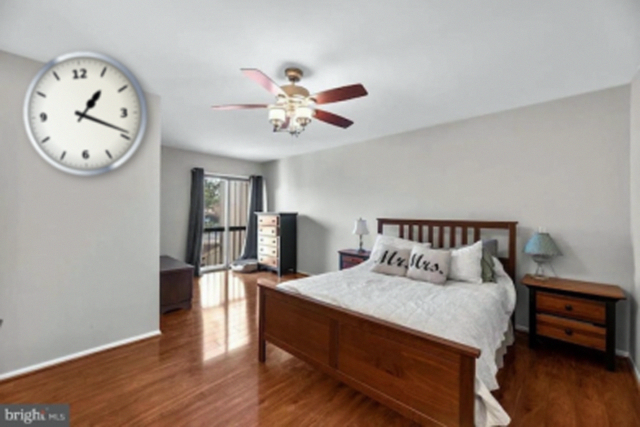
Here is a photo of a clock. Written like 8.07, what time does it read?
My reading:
1.19
